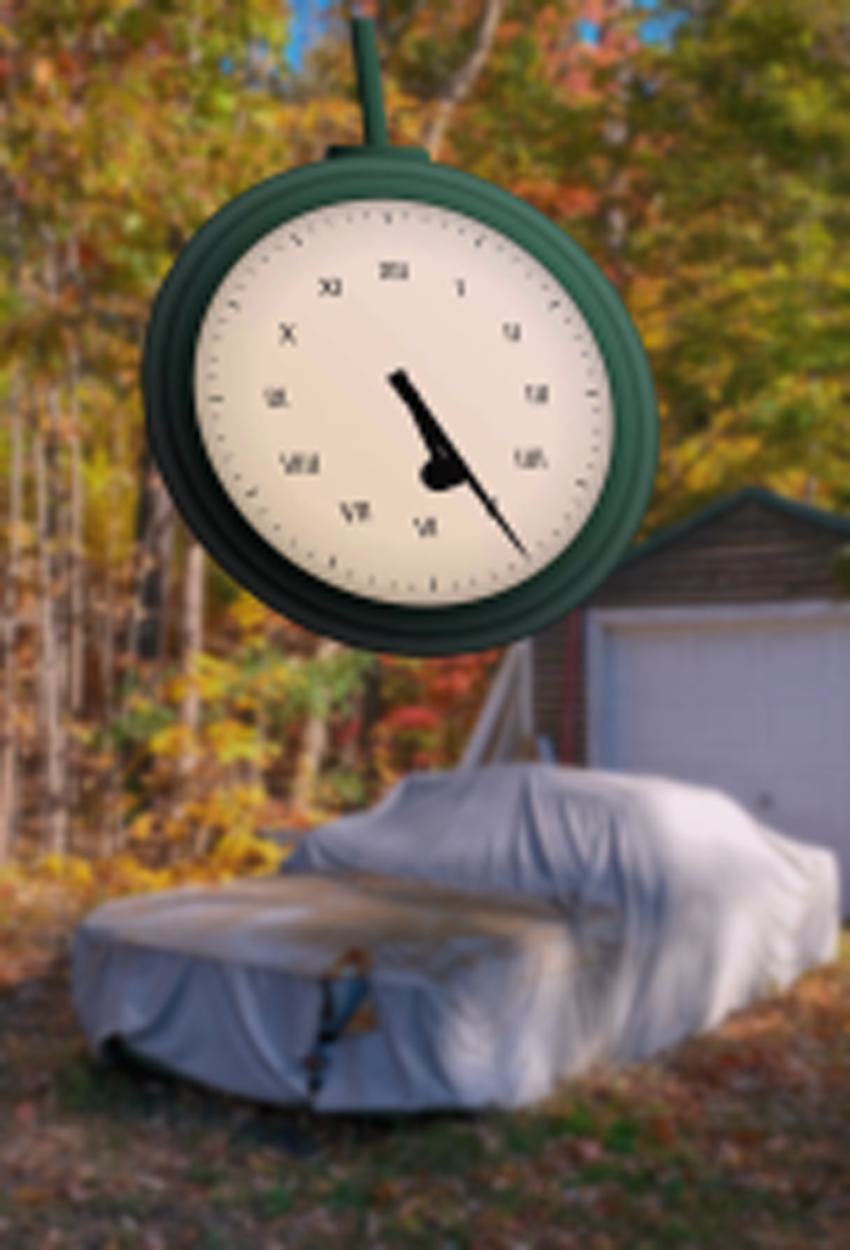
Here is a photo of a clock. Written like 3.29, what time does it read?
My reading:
5.25
